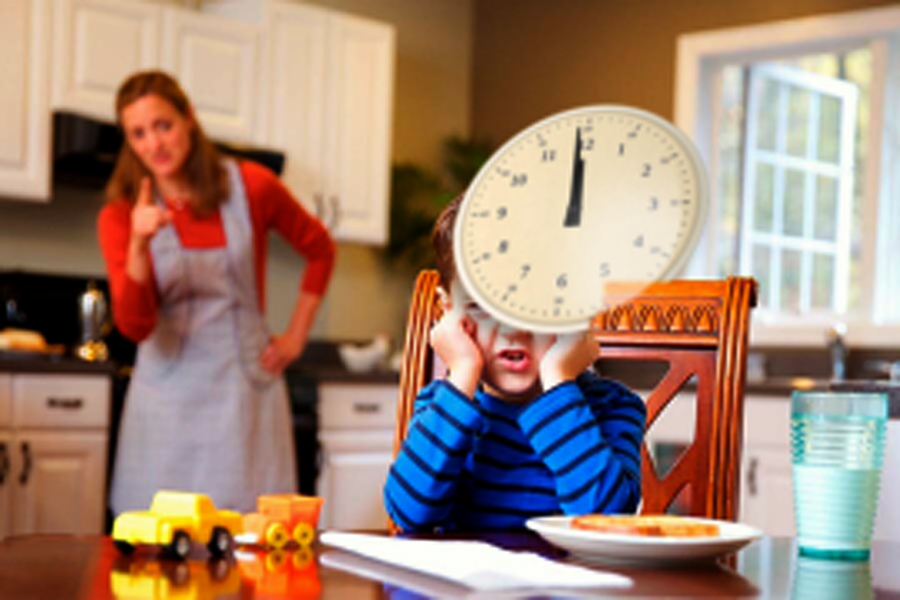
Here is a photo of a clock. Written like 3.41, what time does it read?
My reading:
11.59
